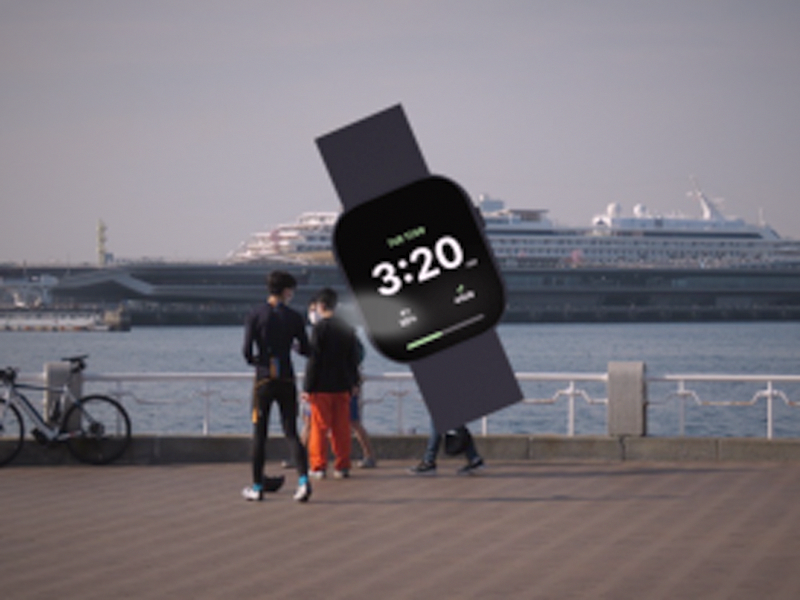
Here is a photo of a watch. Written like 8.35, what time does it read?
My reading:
3.20
